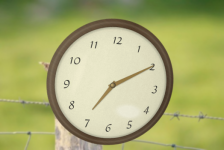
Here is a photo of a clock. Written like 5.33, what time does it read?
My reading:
7.10
